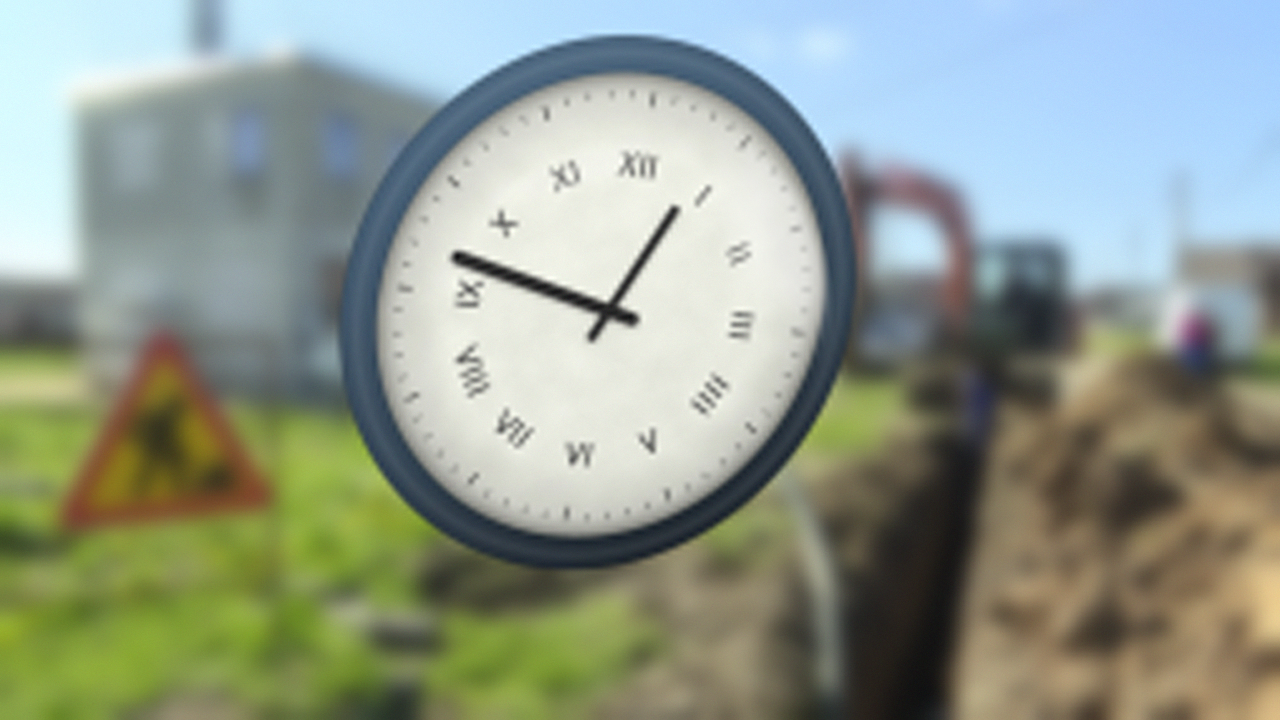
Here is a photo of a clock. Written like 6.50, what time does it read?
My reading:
12.47
